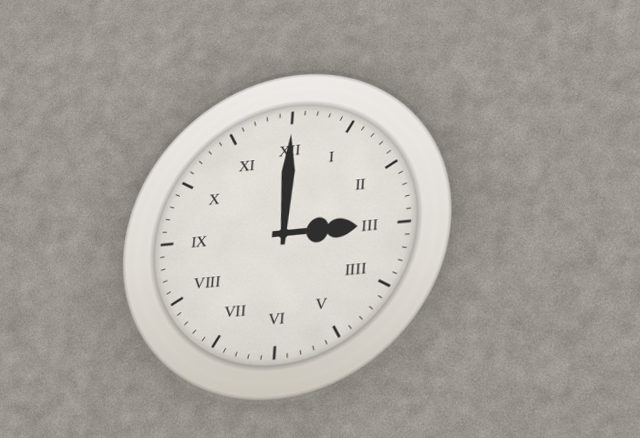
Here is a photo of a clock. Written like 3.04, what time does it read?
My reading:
3.00
